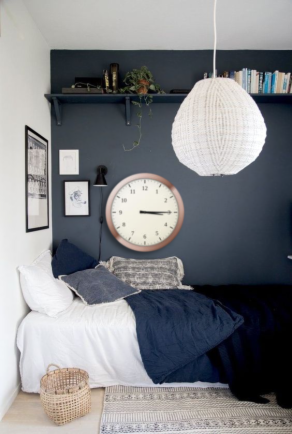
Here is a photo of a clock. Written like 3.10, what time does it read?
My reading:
3.15
